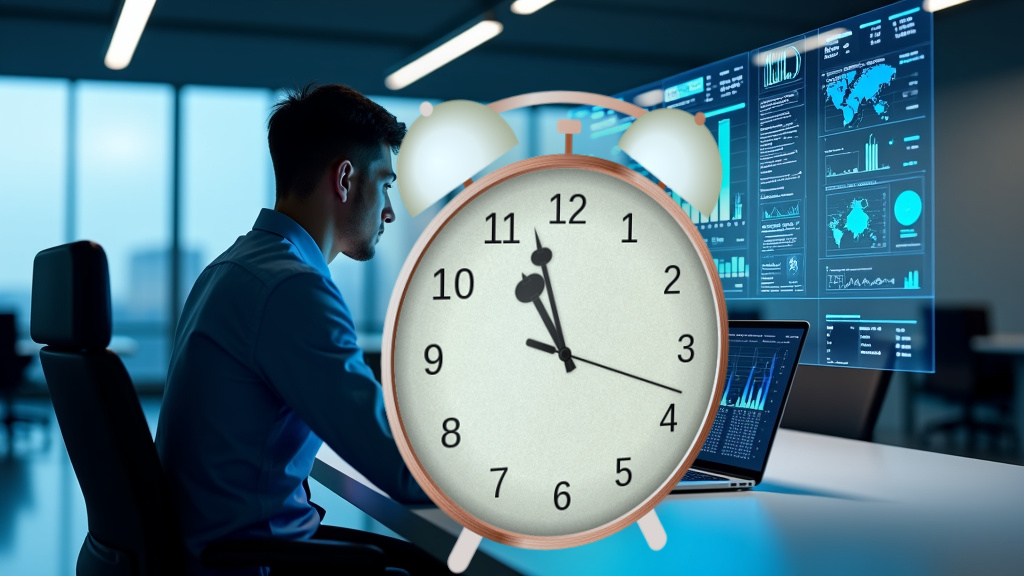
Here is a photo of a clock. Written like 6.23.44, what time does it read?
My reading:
10.57.18
